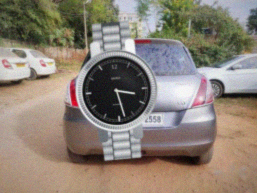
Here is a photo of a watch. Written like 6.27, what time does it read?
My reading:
3.28
